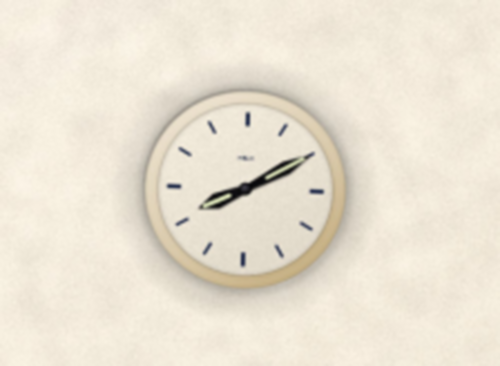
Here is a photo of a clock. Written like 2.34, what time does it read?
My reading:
8.10
